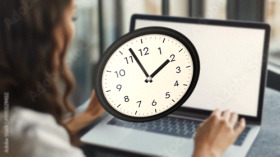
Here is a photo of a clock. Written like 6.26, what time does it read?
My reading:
1.57
